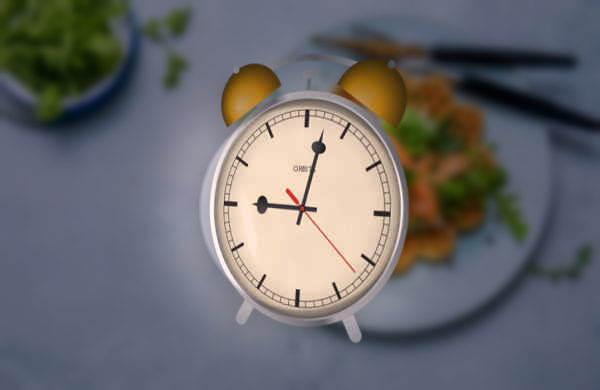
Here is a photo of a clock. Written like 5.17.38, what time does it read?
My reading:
9.02.22
